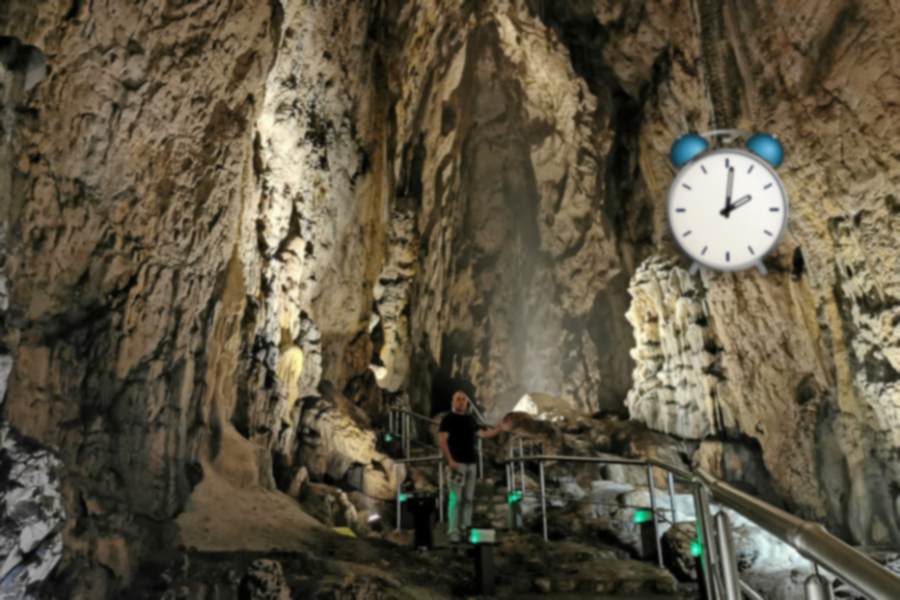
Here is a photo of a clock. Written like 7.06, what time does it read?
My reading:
2.01
